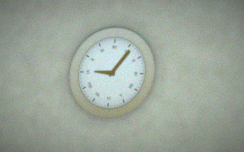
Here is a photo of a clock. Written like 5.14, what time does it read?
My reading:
9.06
